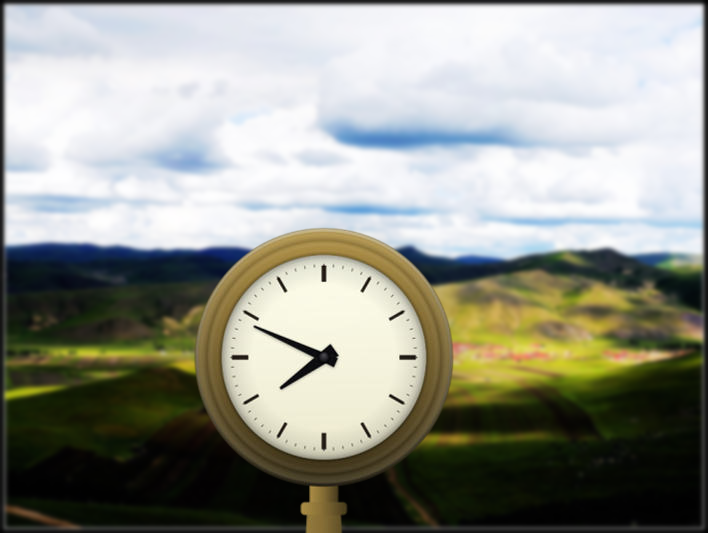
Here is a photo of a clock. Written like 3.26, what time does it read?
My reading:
7.49
